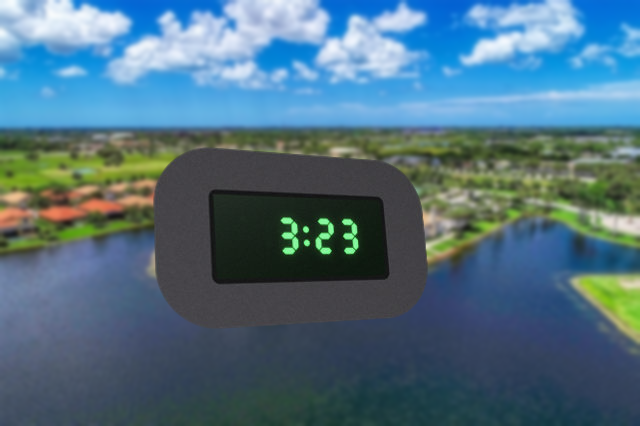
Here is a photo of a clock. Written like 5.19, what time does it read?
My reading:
3.23
